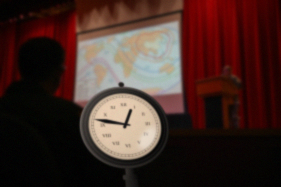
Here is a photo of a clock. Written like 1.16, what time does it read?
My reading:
12.47
